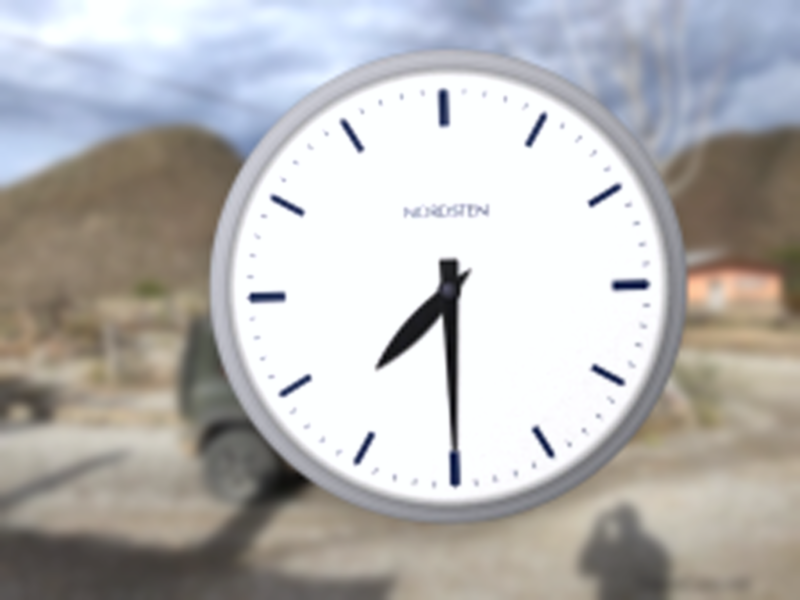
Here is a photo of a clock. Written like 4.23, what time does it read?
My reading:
7.30
